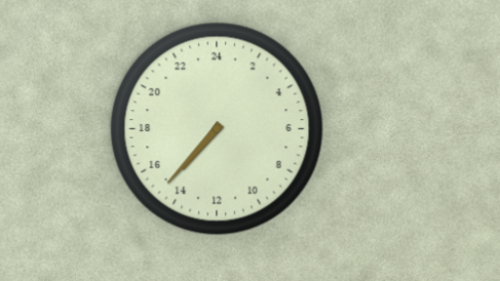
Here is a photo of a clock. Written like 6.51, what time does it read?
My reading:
14.37
